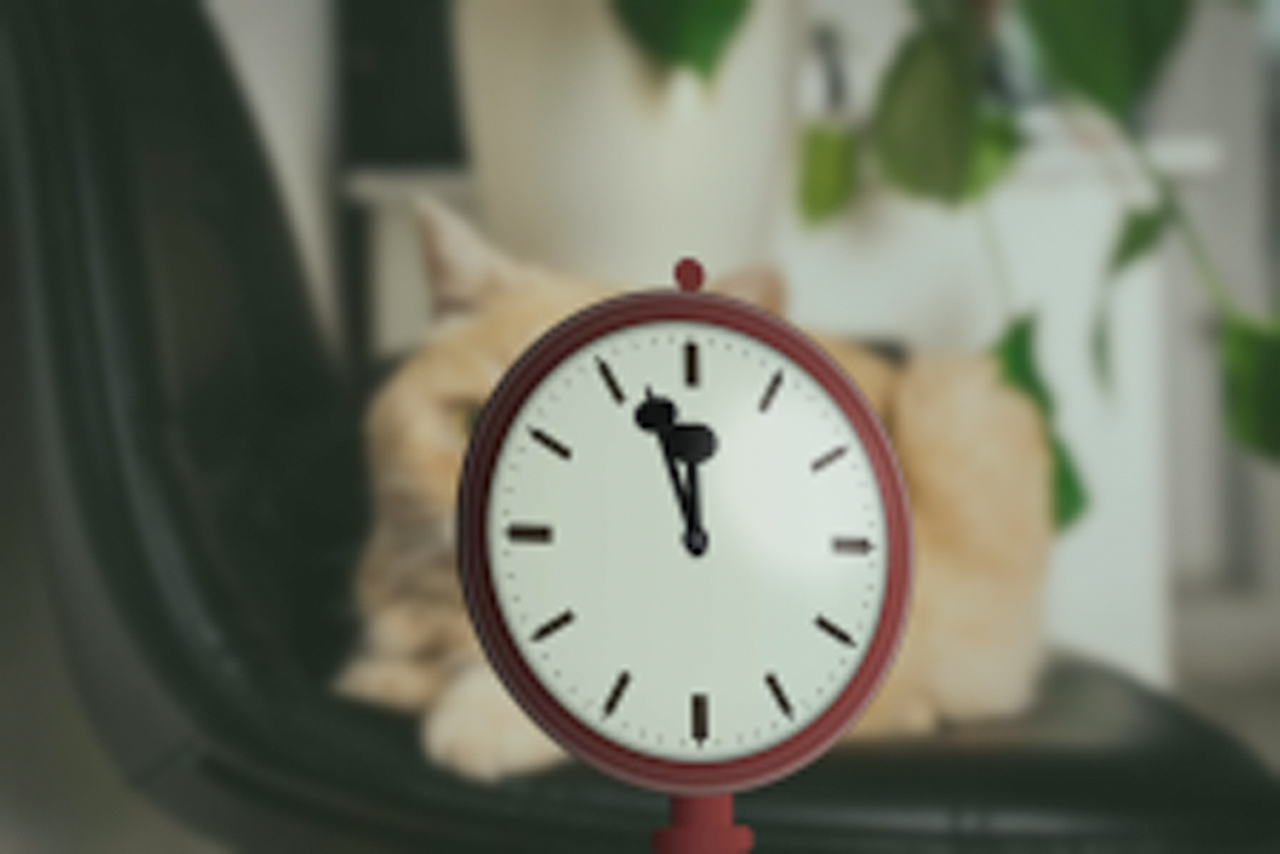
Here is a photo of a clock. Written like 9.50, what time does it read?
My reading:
11.57
